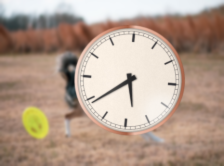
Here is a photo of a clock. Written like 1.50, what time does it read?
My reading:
5.39
